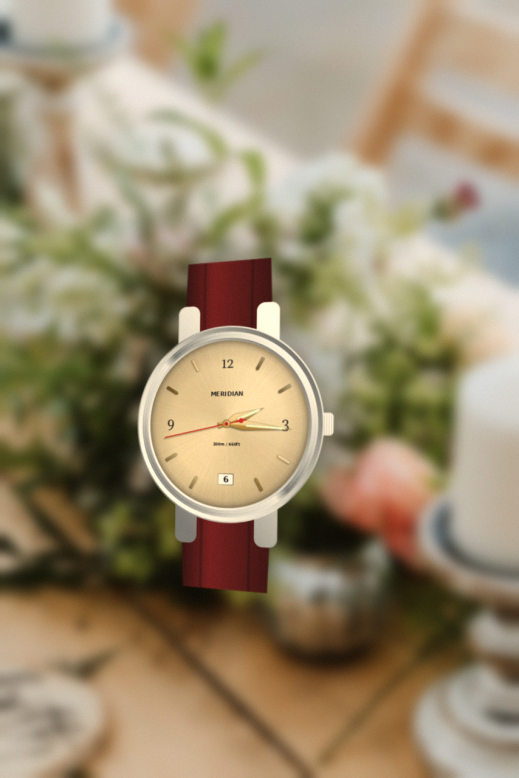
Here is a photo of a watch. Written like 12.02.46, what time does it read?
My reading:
2.15.43
